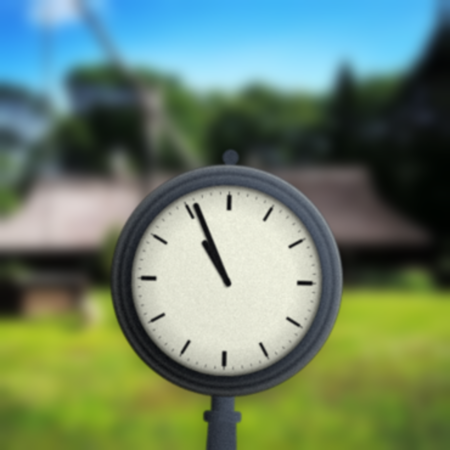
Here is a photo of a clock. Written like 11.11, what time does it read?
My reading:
10.56
